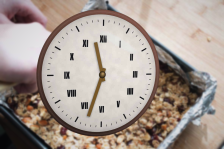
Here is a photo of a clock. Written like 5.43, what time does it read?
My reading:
11.33
